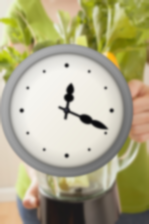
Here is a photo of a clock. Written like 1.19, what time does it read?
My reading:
12.19
